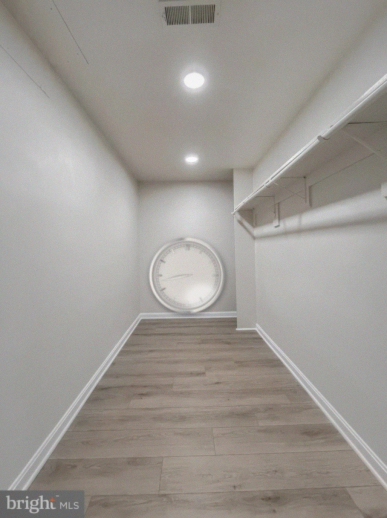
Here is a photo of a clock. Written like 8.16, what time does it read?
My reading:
8.43
